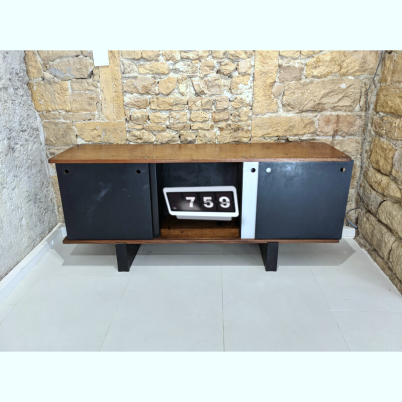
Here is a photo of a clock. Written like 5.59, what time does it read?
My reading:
7.59
